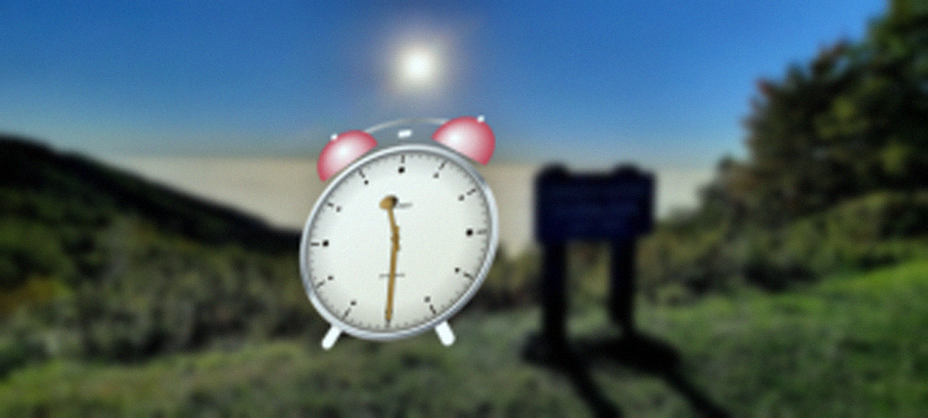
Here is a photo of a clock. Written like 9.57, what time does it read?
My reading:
11.30
